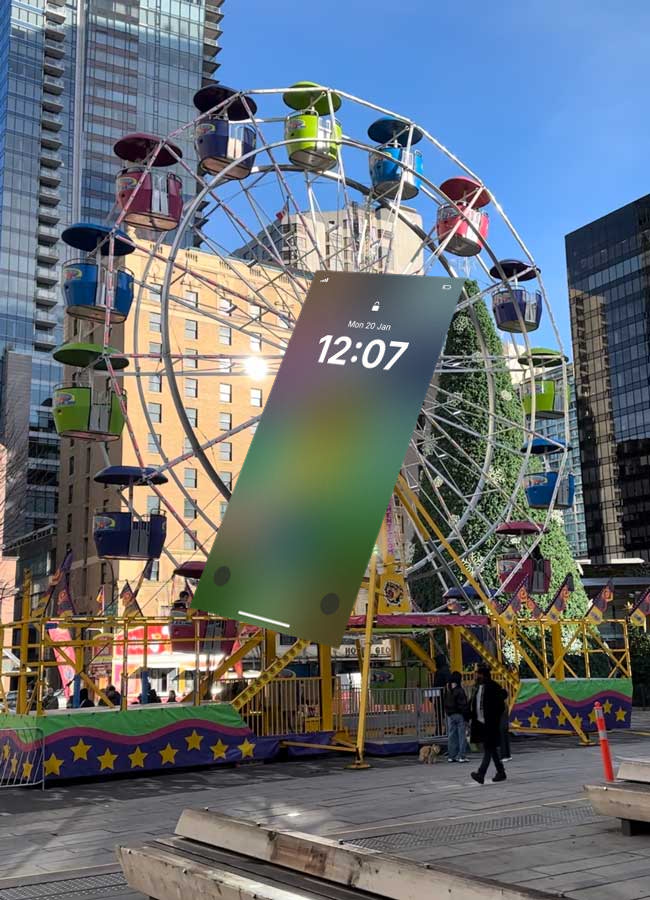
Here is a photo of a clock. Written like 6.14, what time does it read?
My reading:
12.07
